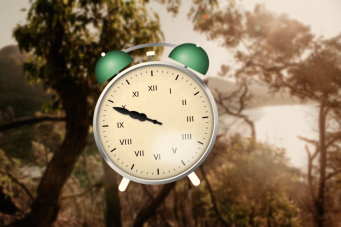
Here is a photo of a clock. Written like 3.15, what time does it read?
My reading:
9.49
